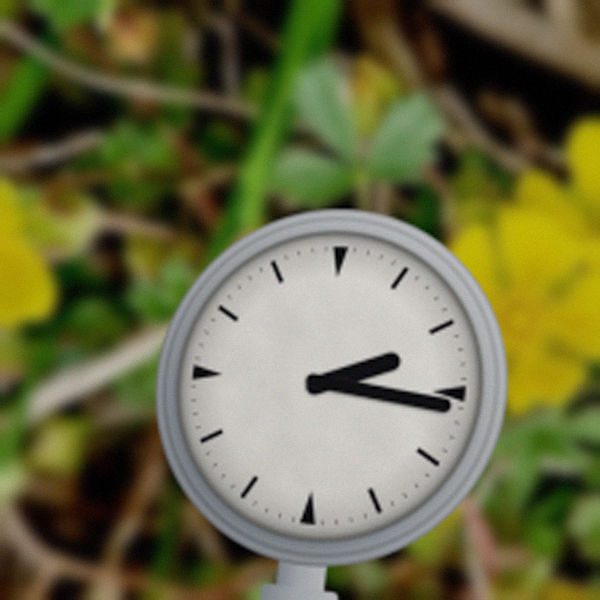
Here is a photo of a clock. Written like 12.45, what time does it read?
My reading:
2.16
